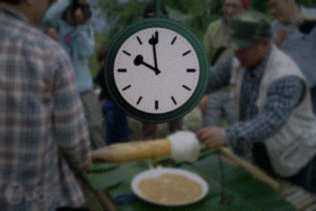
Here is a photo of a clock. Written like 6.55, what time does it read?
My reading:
9.59
